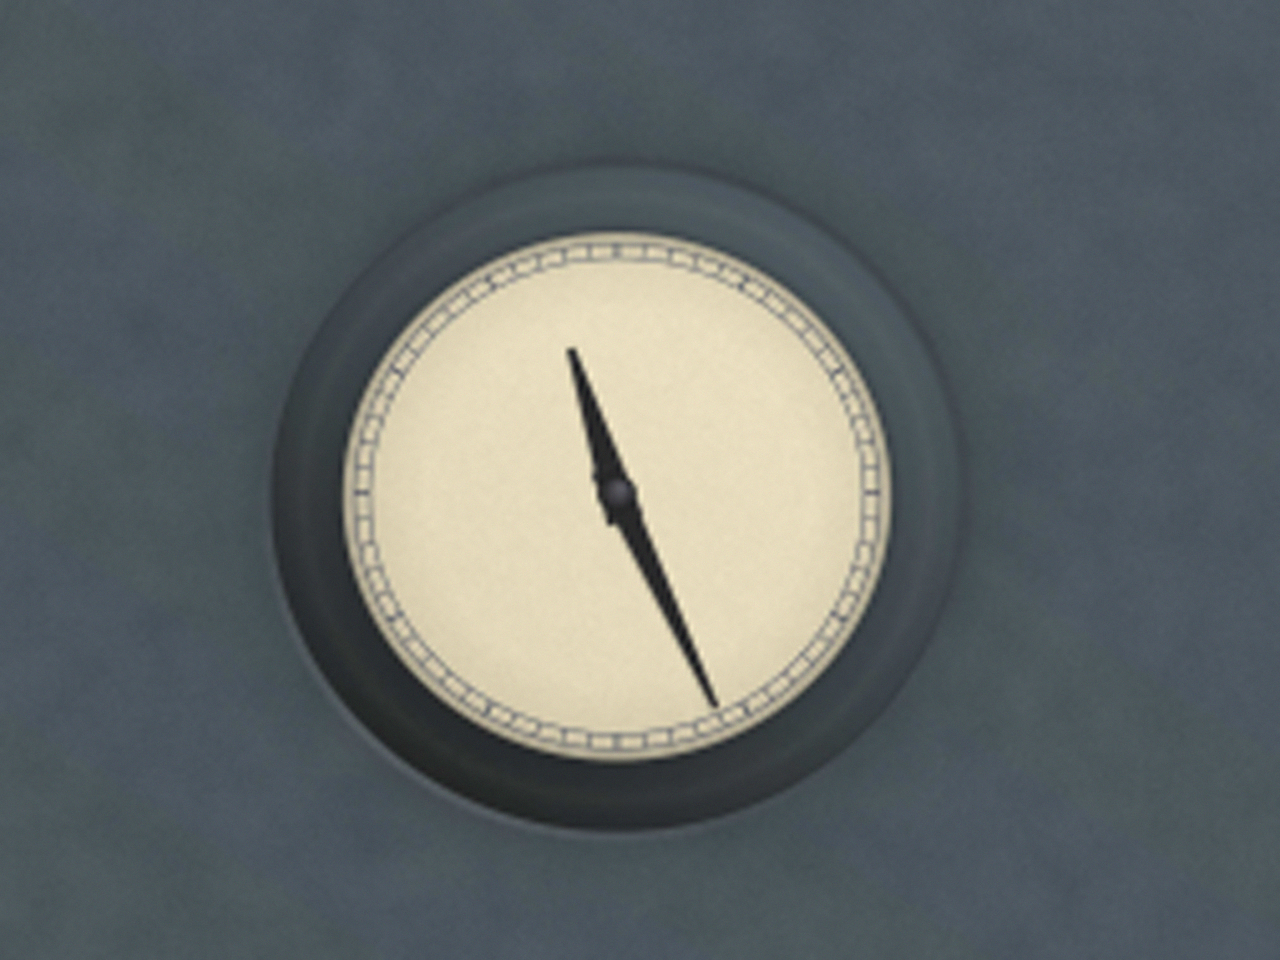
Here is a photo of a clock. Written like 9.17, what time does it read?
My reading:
11.26
